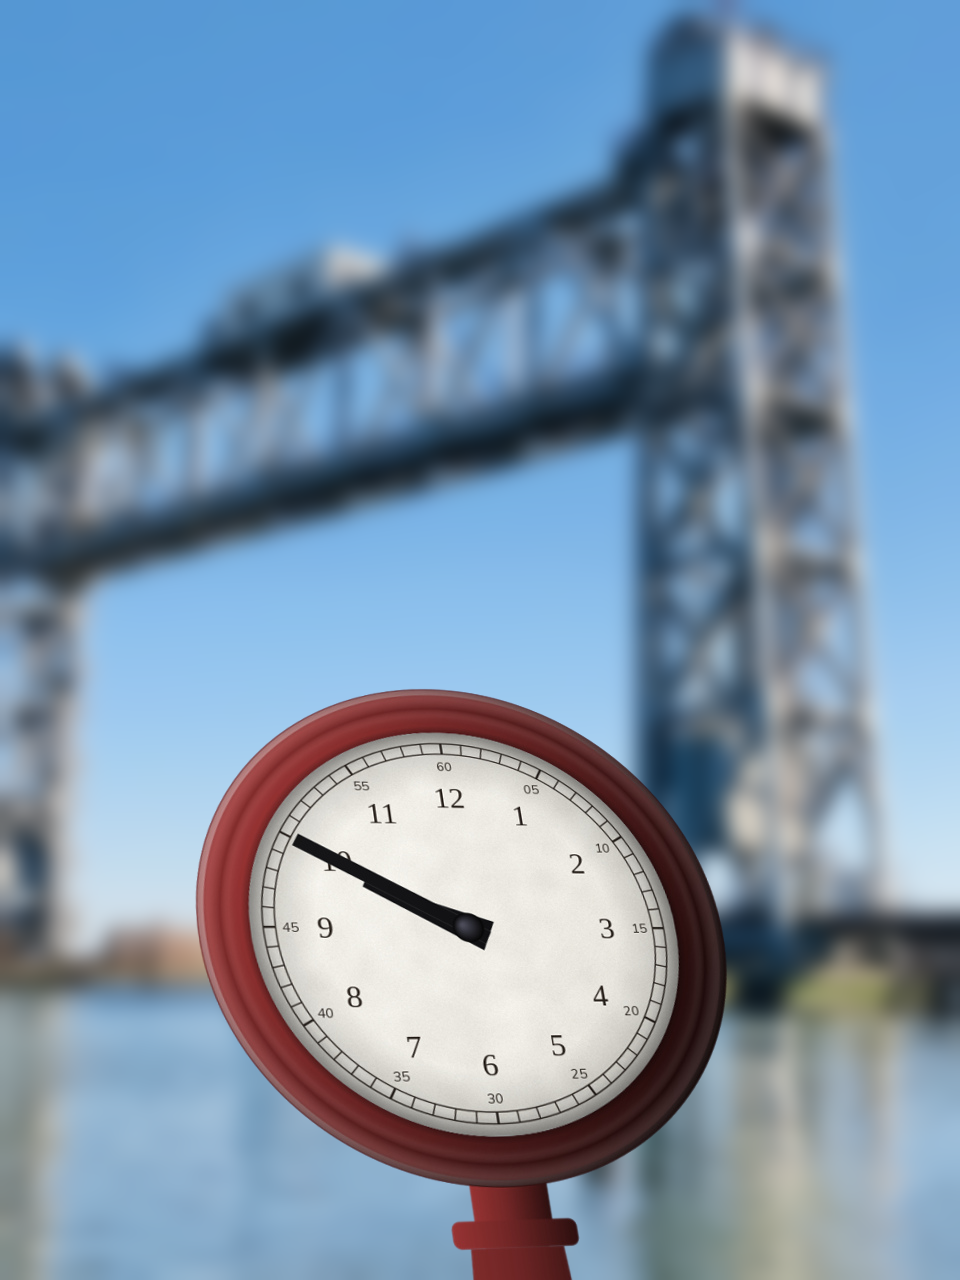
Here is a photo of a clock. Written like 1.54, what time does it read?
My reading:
9.50
